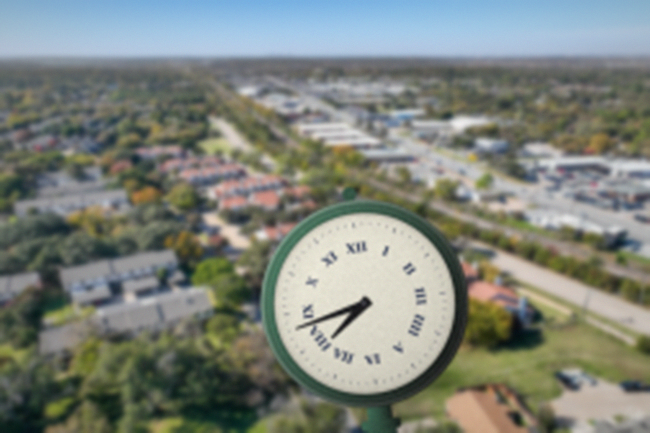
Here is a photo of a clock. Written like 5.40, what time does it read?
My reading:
7.43
